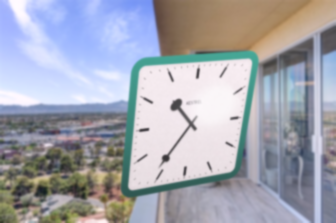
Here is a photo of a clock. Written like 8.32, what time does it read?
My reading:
10.36
